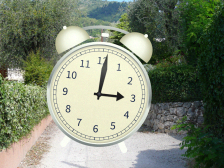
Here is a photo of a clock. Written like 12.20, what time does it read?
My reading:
3.01
